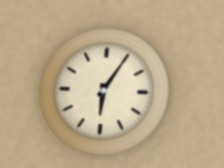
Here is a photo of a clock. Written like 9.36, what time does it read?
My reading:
6.05
